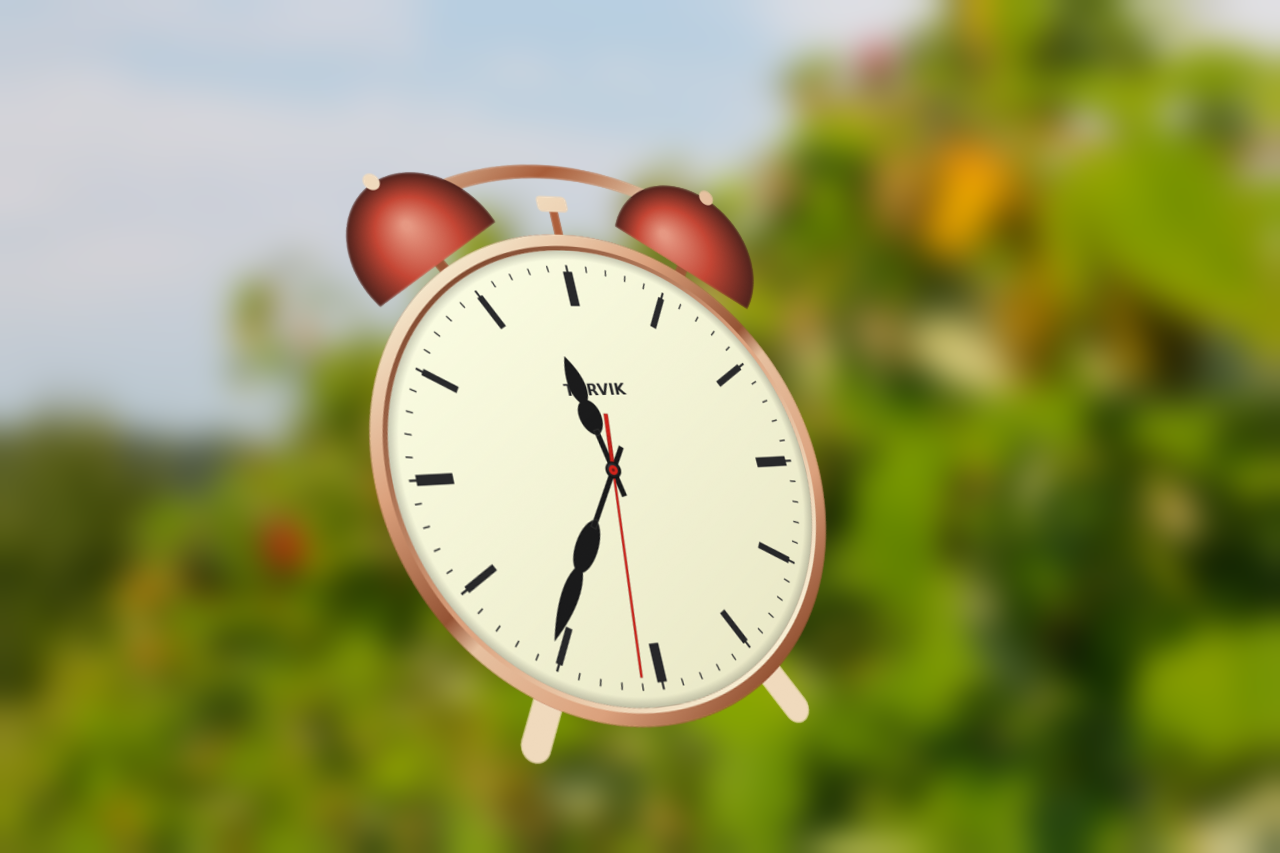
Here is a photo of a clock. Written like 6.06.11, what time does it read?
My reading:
11.35.31
